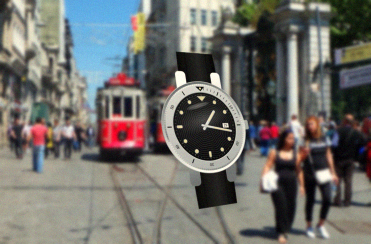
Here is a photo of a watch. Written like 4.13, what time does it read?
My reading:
1.17
